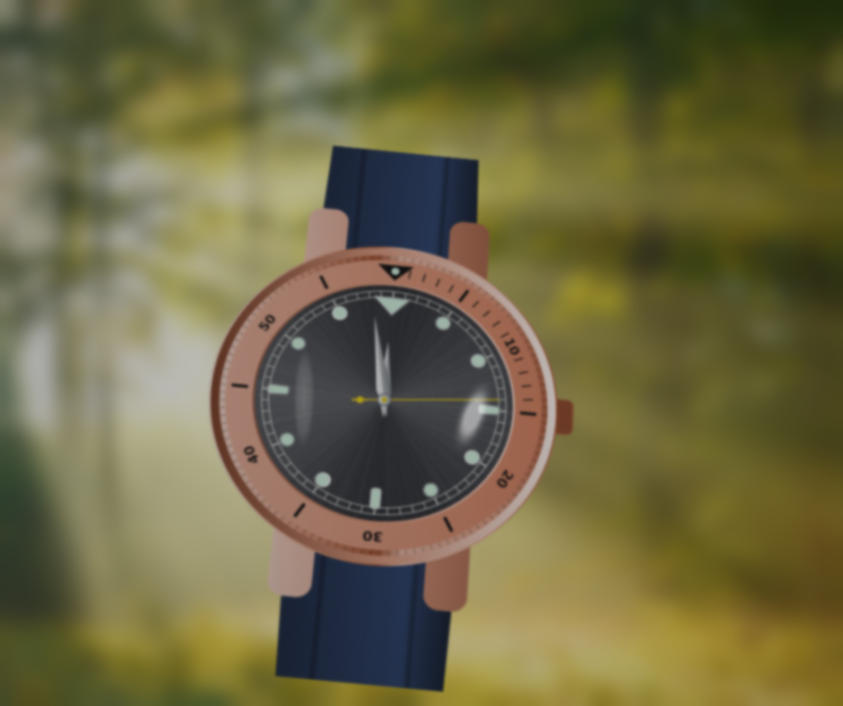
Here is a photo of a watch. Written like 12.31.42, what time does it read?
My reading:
11.58.14
